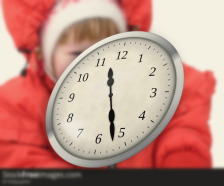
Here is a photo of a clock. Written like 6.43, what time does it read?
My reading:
11.27
